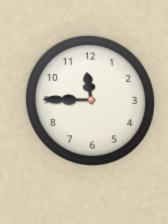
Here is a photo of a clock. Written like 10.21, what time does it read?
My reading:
11.45
